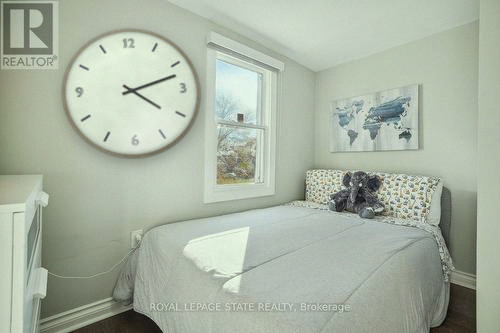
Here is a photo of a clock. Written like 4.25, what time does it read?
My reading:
4.12
